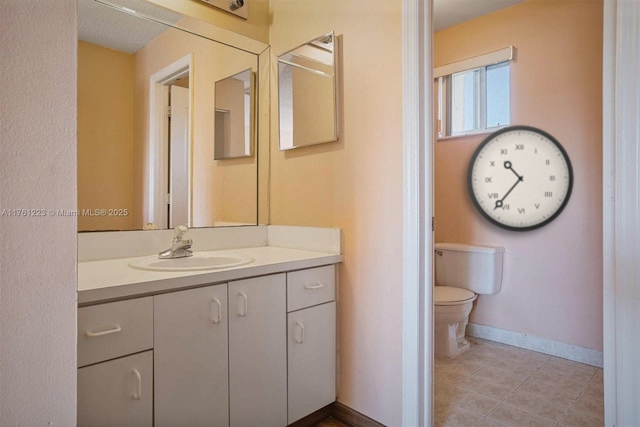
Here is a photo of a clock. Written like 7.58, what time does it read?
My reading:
10.37
